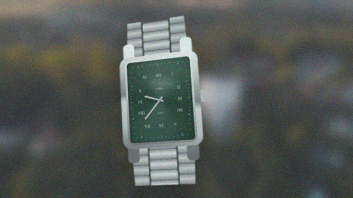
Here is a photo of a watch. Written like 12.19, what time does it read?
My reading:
9.37
